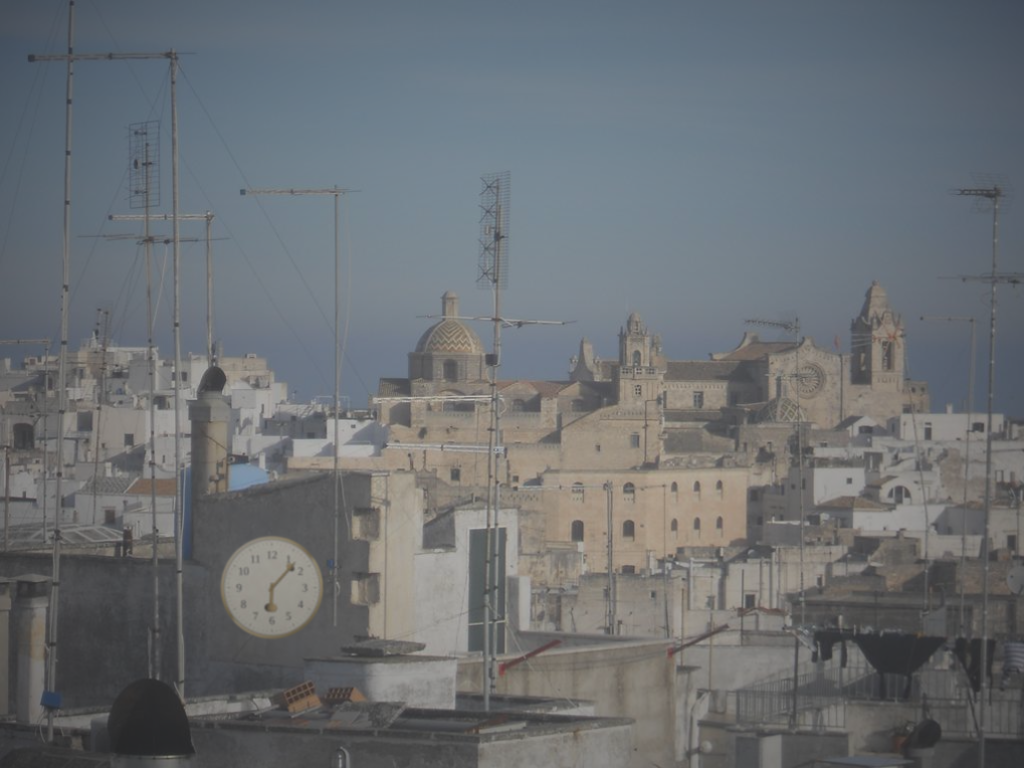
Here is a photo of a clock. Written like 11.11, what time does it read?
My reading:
6.07
